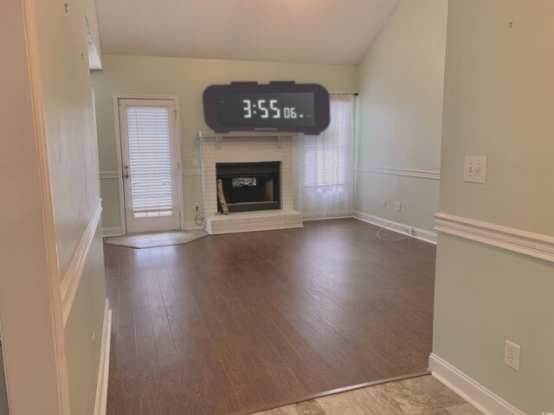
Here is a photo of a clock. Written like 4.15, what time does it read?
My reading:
3.55
